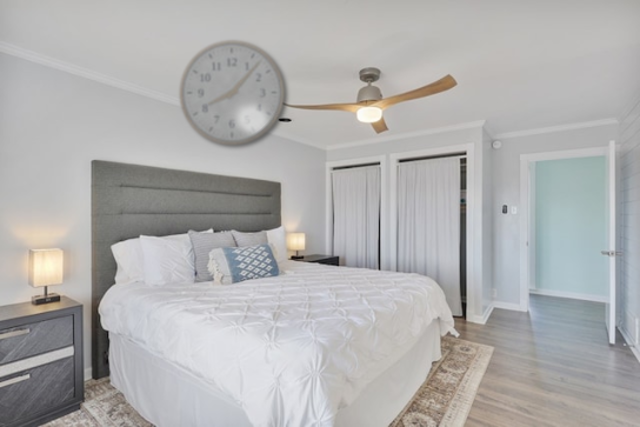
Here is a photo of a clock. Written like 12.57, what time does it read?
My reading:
8.07
